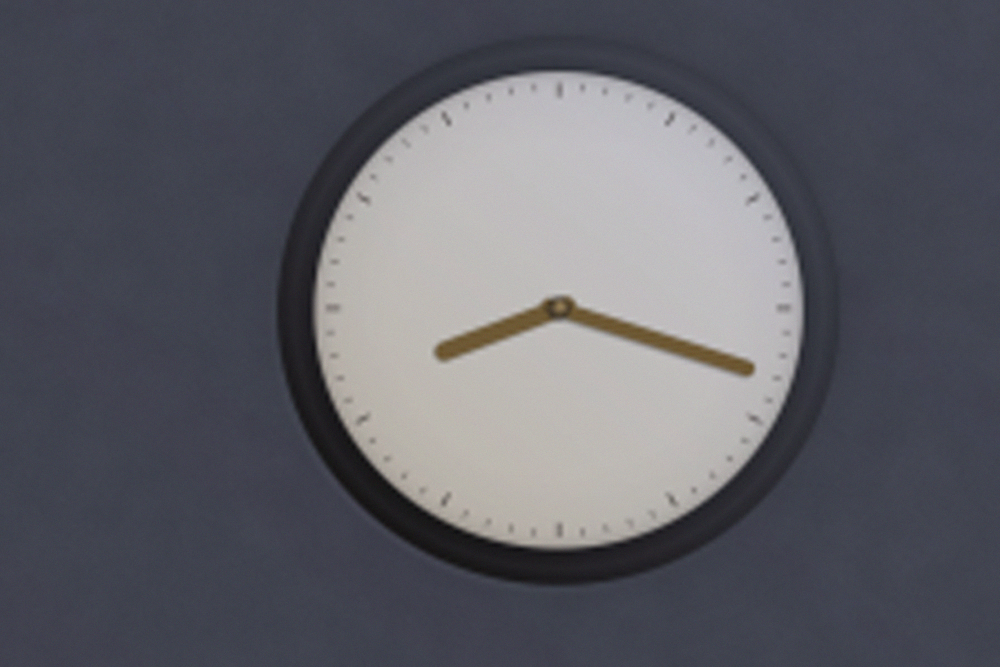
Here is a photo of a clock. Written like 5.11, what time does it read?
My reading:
8.18
